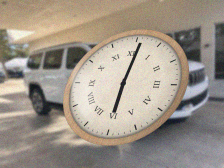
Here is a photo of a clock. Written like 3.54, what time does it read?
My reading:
6.01
